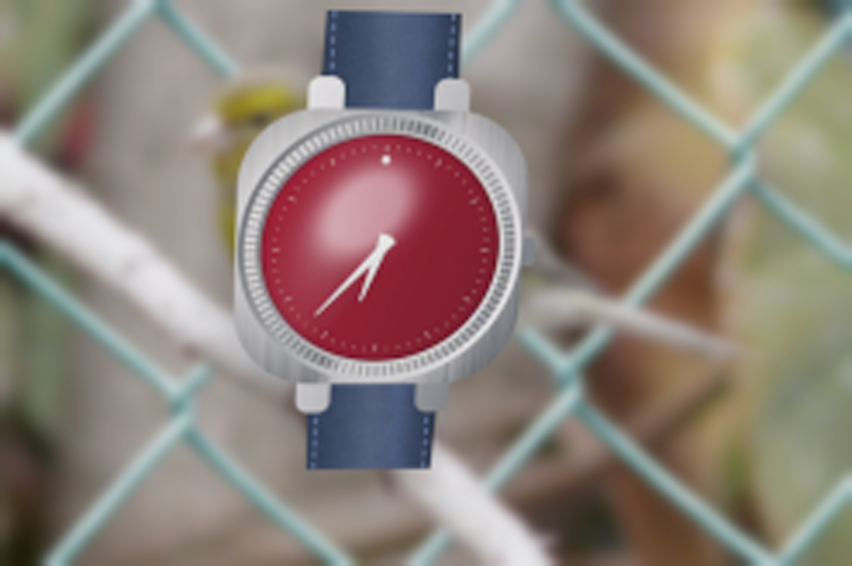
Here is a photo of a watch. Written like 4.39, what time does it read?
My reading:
6.37
